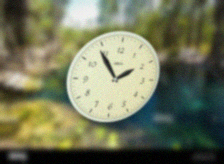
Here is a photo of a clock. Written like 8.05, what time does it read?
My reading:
1.54
